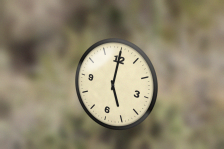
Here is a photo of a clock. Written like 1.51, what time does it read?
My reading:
5.00
